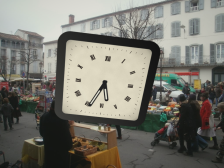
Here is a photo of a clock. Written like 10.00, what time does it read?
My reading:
5.34
